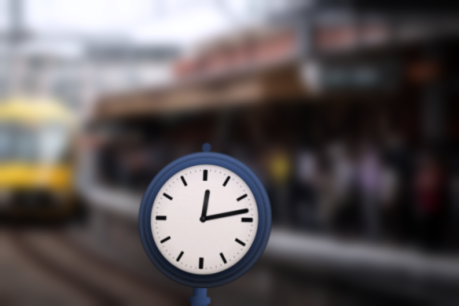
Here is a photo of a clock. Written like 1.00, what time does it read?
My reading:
12.13
